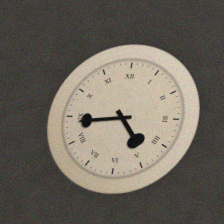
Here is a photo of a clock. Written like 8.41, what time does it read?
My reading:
4.44
